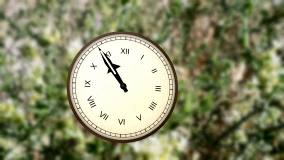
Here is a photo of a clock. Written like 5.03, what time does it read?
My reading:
10.54
